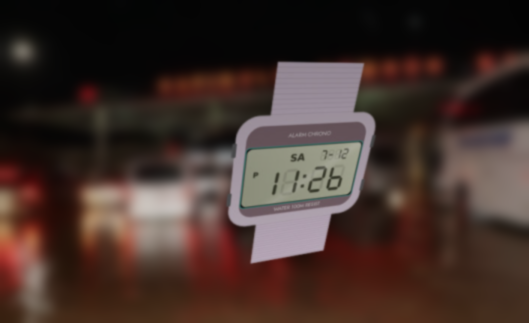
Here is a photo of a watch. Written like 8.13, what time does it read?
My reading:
11.26
